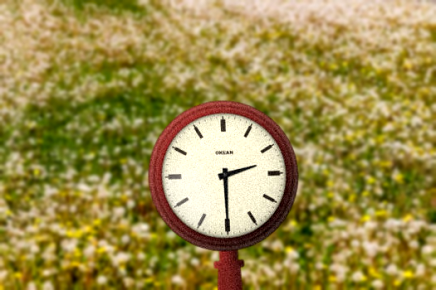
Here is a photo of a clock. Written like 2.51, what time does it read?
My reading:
2.30
